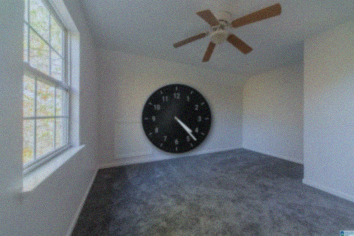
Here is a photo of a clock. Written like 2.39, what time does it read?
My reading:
4.23
